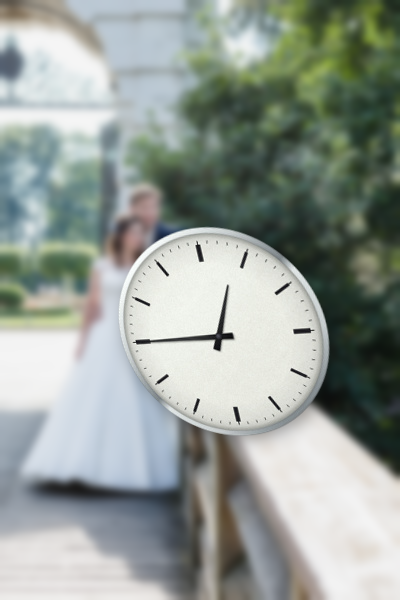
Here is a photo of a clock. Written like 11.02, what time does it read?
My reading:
12.45
